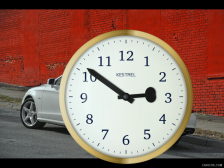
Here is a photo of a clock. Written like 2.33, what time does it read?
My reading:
2.51
